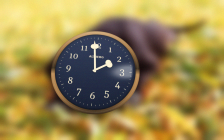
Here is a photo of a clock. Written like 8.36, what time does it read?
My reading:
1.59
